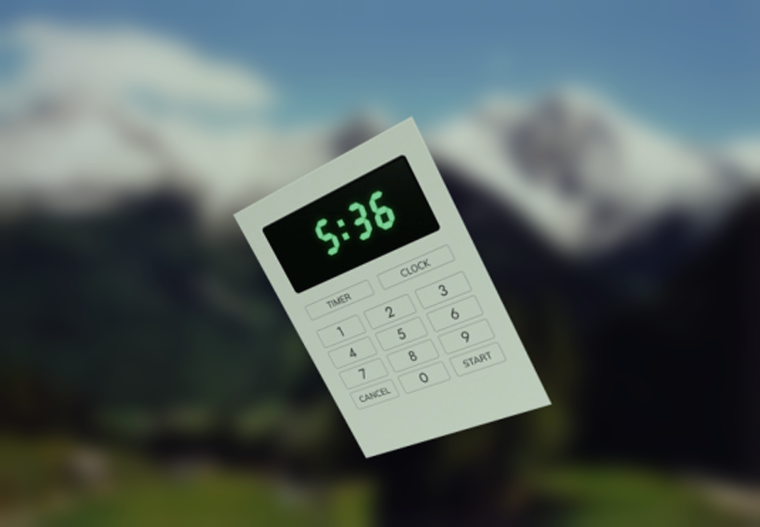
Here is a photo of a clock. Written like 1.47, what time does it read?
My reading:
5.36
